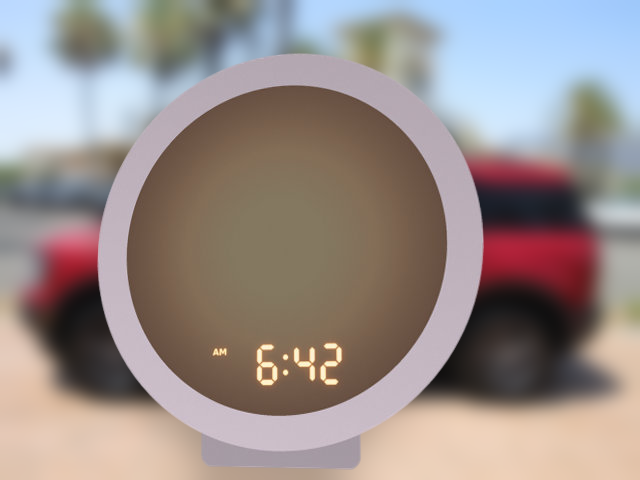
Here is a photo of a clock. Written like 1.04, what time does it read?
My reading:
6.42
